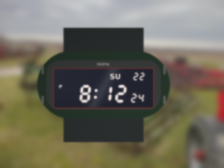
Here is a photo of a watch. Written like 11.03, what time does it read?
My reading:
8.12
